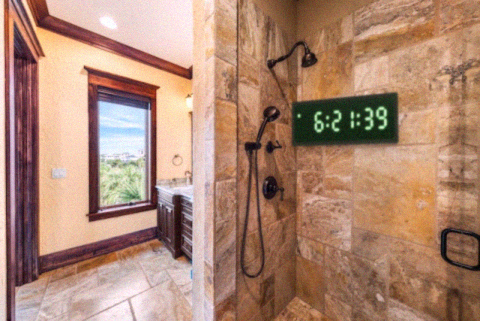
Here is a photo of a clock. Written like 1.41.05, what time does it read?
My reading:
6.21.39
